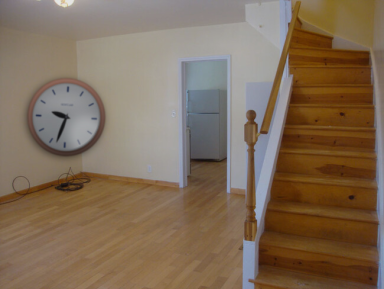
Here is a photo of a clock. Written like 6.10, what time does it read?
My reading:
9.33
